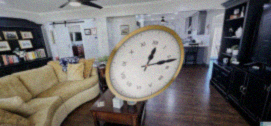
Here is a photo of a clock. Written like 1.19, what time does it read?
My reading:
12.12
